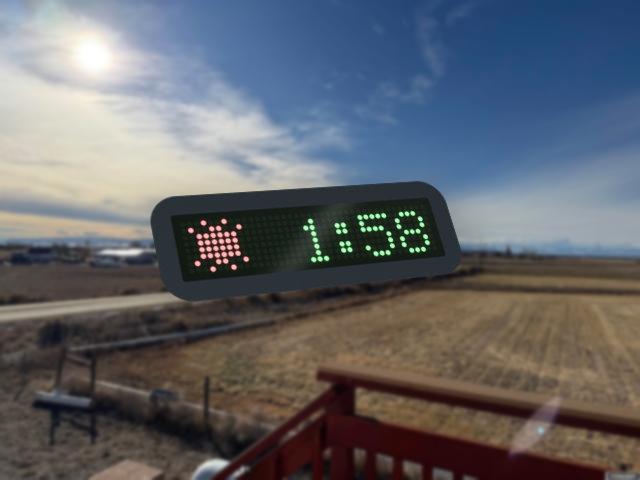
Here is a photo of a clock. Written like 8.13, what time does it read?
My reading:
1.58
